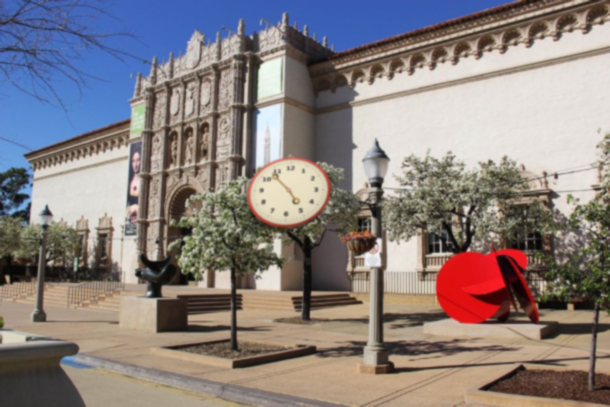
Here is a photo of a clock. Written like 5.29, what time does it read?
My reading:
4.53
